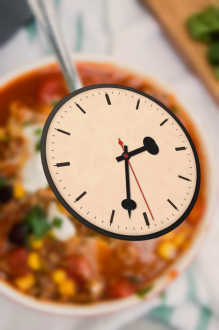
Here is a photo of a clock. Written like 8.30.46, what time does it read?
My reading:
2.32.29
